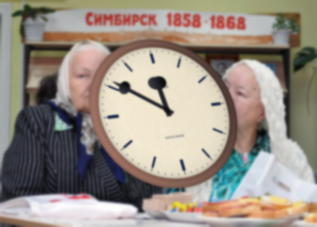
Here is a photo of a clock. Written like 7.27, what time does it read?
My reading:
11.51
